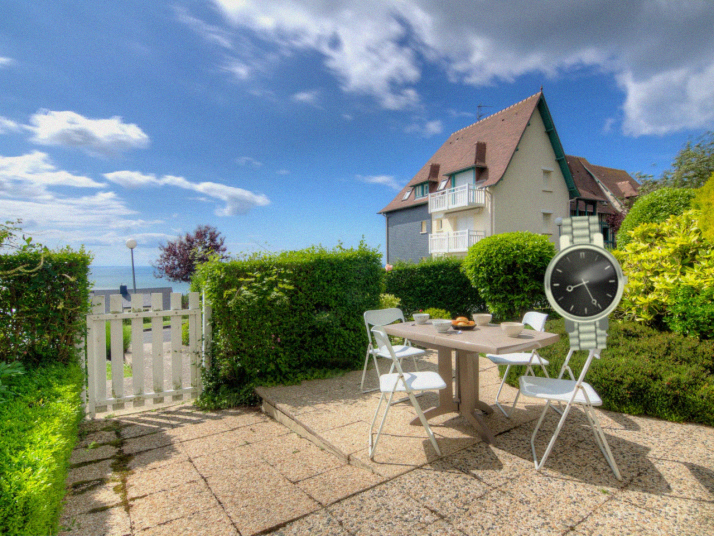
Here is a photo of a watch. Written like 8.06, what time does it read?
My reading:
8.26
